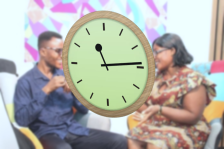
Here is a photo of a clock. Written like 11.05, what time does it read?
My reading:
11.14
